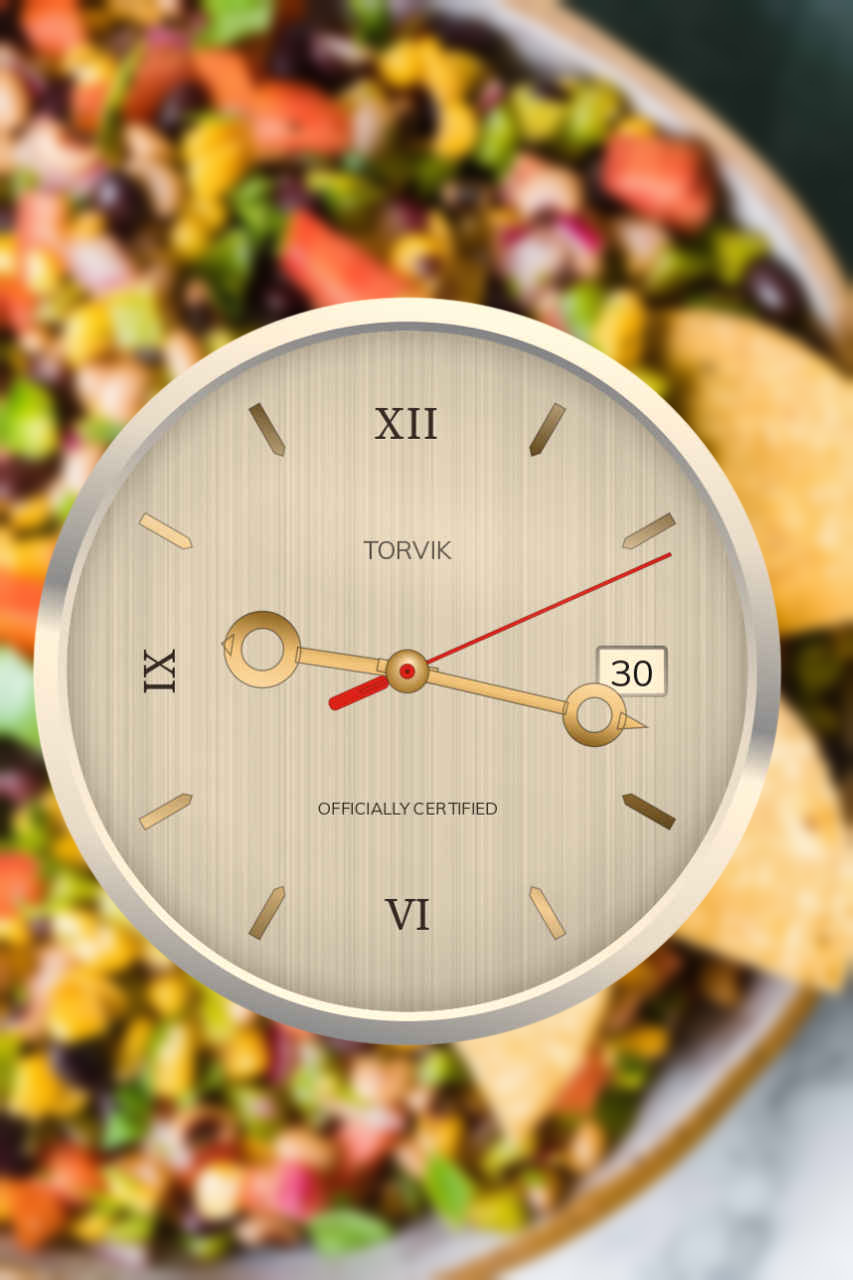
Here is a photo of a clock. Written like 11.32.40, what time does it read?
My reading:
9.17.11
